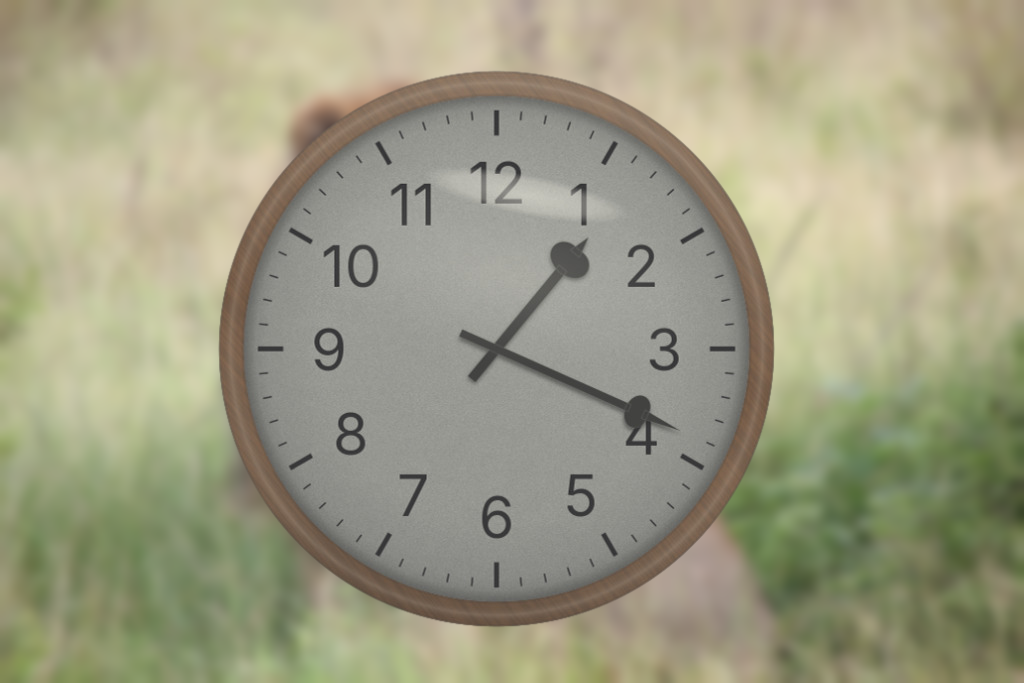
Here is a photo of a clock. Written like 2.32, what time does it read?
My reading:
1.19
